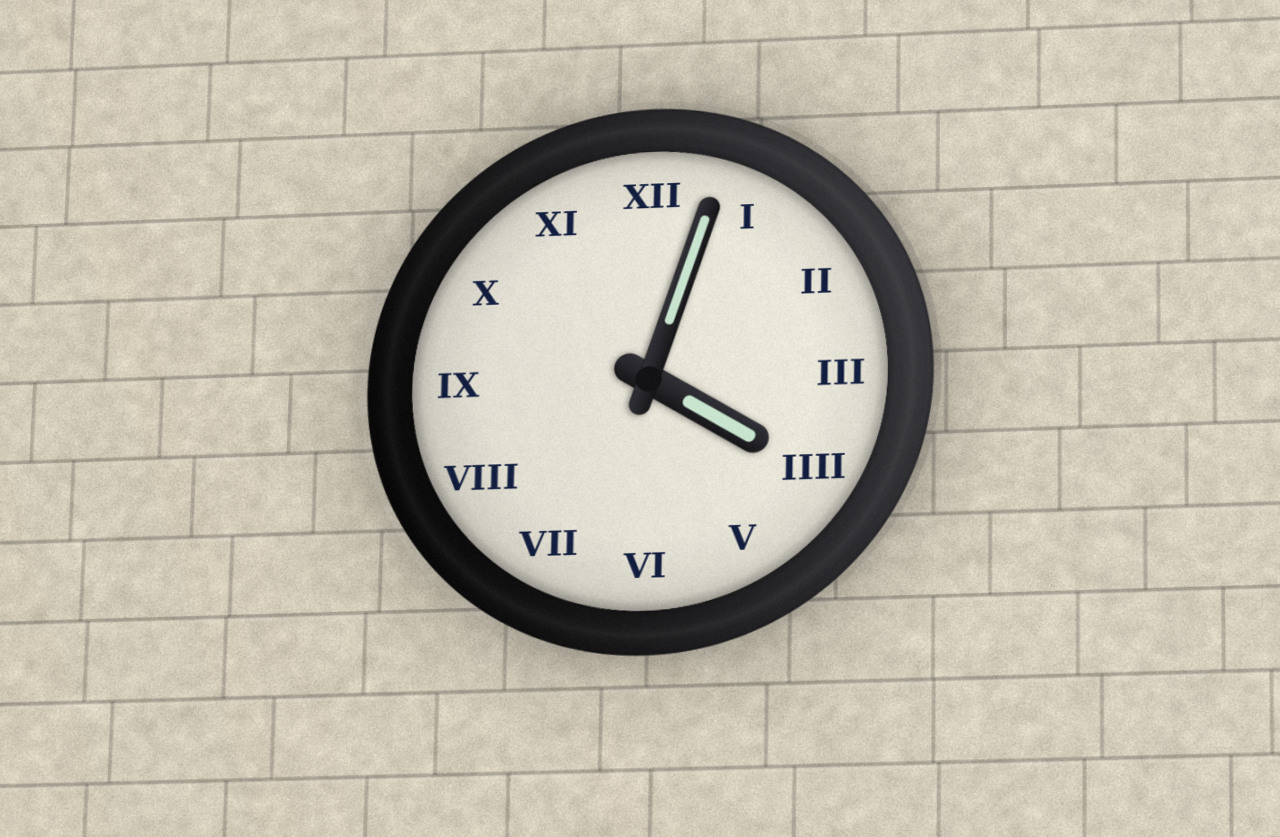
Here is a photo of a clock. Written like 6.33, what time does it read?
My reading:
4.03
